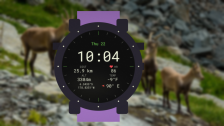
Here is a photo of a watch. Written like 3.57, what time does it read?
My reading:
10.04
